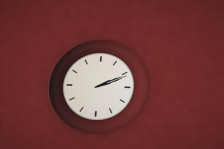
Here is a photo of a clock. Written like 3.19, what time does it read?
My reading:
2.11
